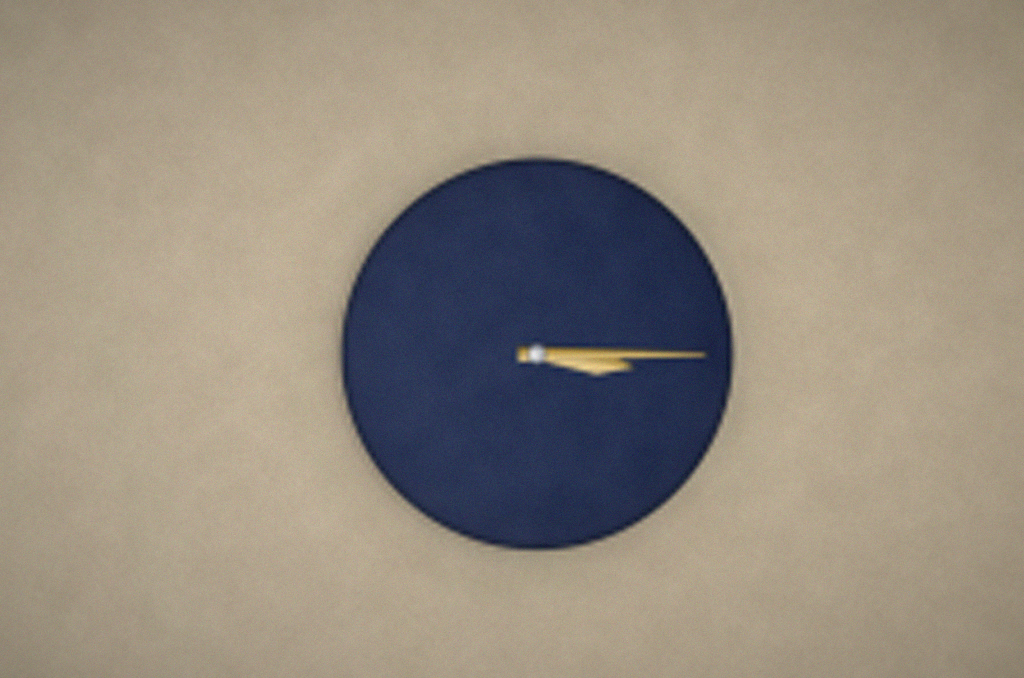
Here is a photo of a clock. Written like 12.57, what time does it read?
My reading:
3.15
